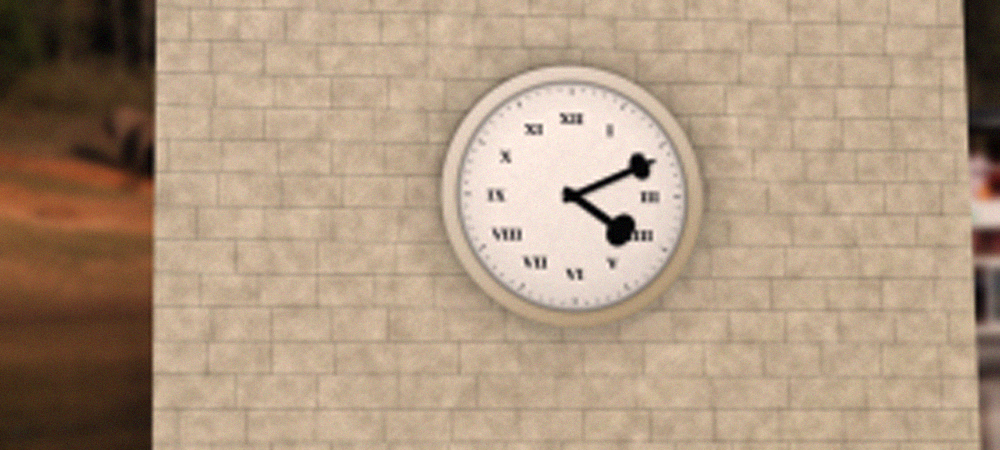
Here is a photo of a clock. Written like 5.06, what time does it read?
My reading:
4.11
